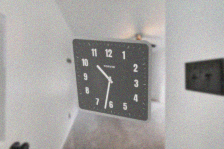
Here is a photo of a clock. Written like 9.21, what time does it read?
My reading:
10.32
